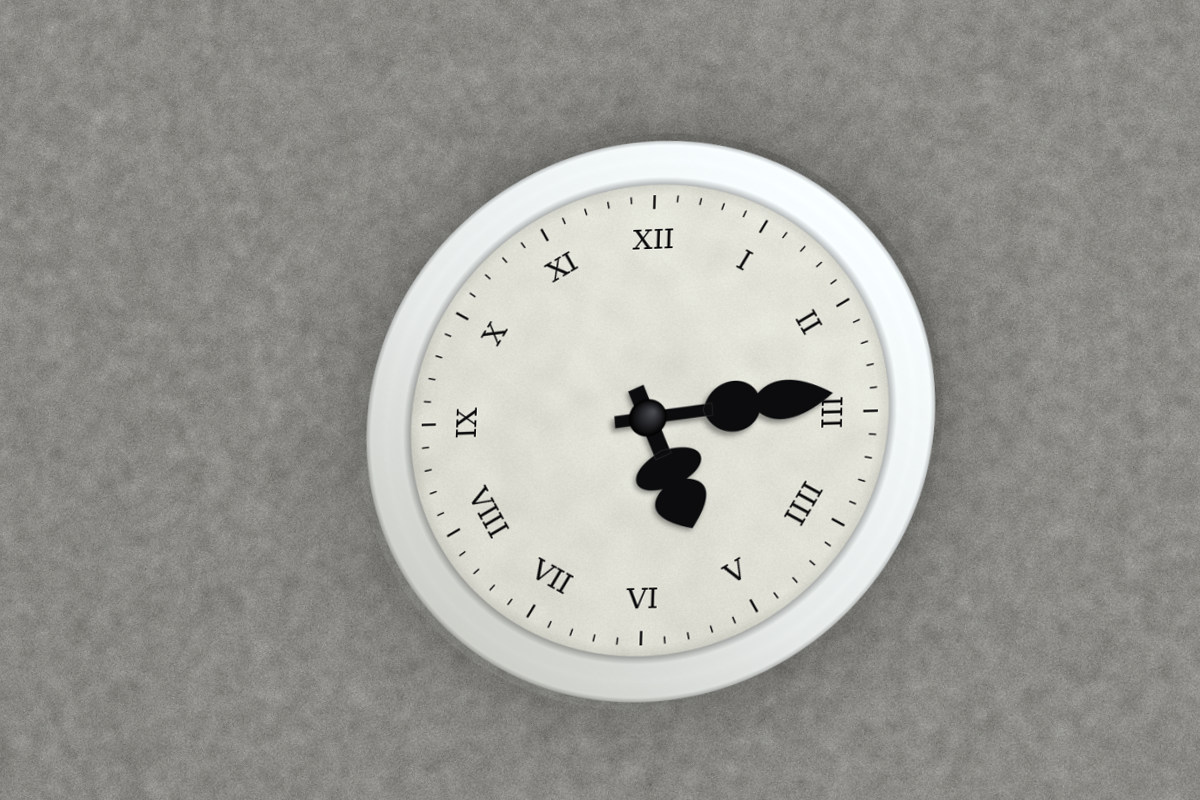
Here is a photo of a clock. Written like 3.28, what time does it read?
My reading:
5.14
